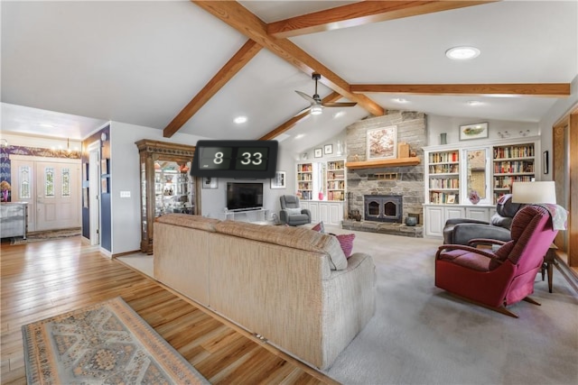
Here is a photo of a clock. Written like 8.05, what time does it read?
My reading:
8.33
